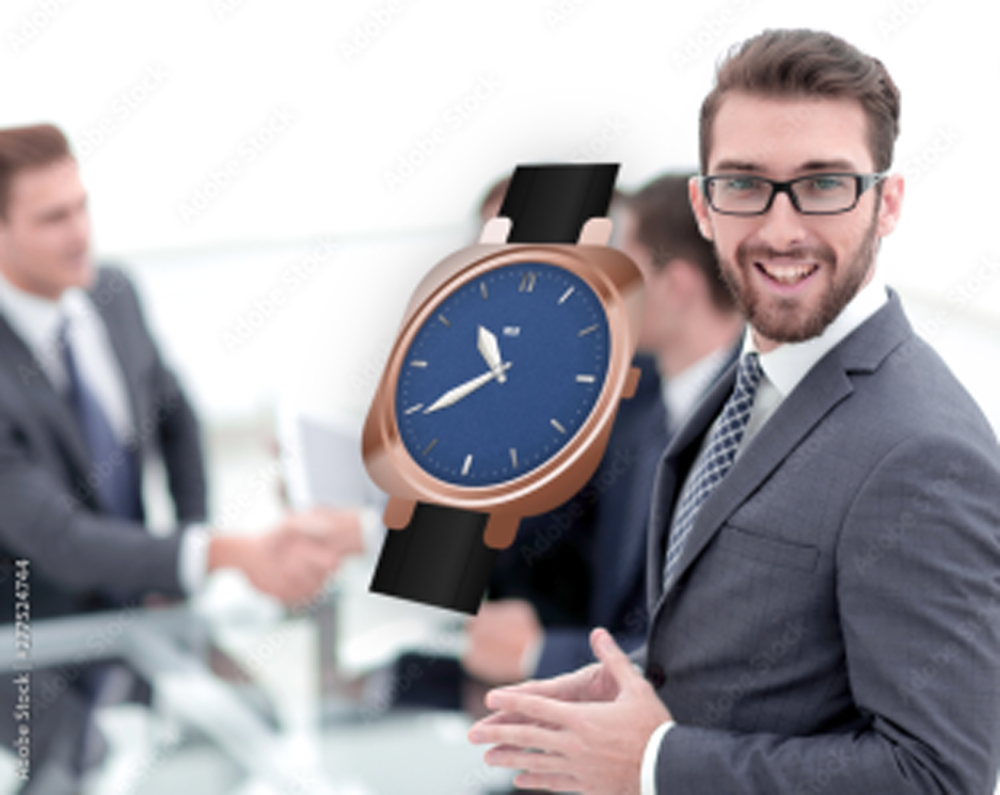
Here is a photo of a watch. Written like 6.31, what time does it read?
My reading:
10.39
